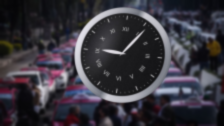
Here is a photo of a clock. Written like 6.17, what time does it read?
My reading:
9.06
